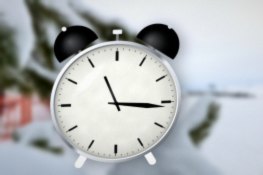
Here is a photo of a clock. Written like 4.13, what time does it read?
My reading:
11.16
